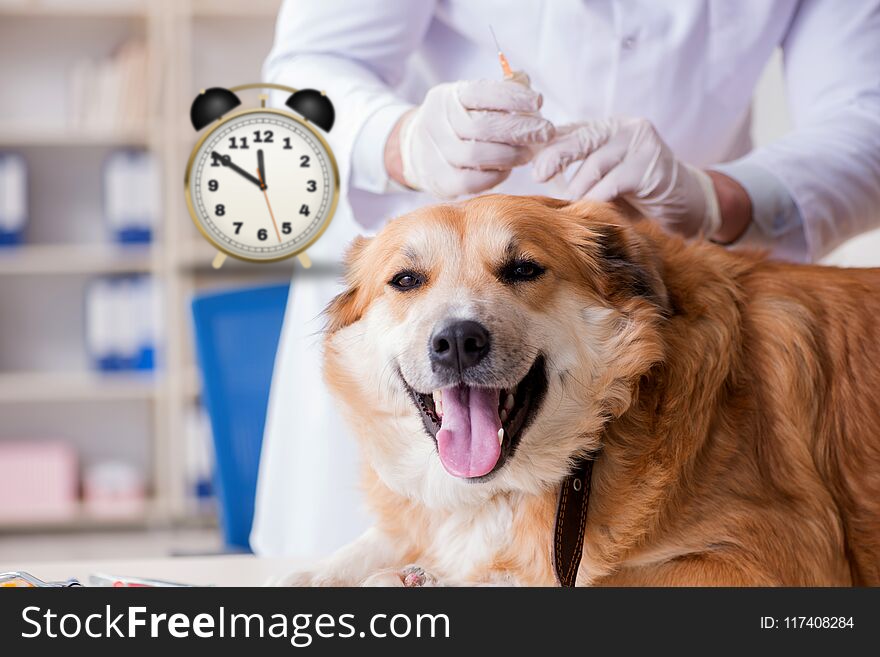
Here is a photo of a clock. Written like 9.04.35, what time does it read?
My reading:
11.50.27
